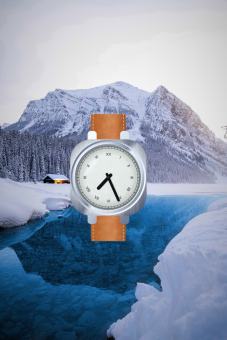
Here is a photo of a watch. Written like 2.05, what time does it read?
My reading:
7.26
